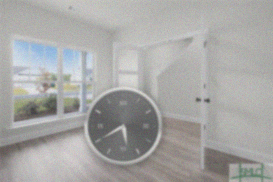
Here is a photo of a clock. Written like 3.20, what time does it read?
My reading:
5.40
